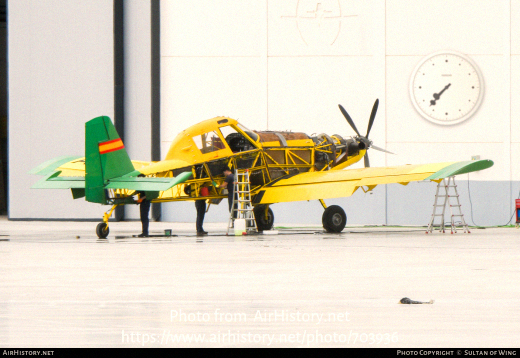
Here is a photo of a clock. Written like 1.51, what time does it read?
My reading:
7.37
